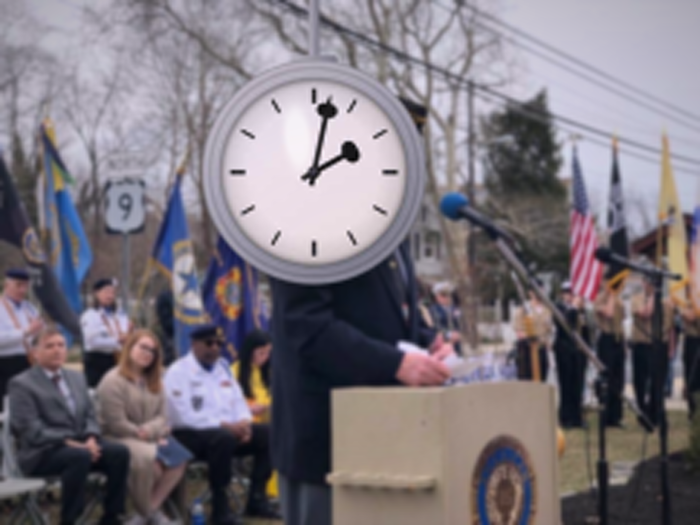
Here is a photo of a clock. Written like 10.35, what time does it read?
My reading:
2.02
